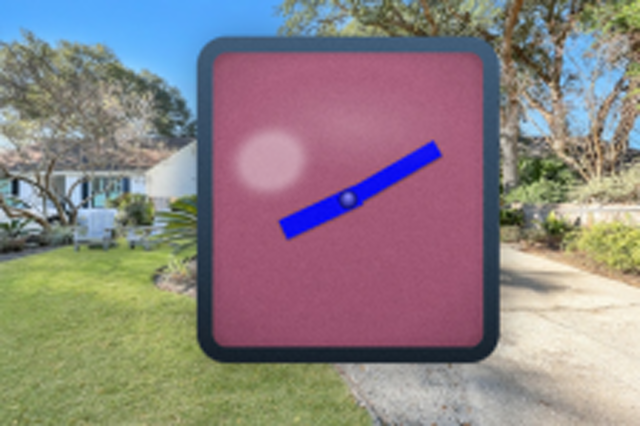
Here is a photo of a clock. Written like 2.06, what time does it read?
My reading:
8.10
